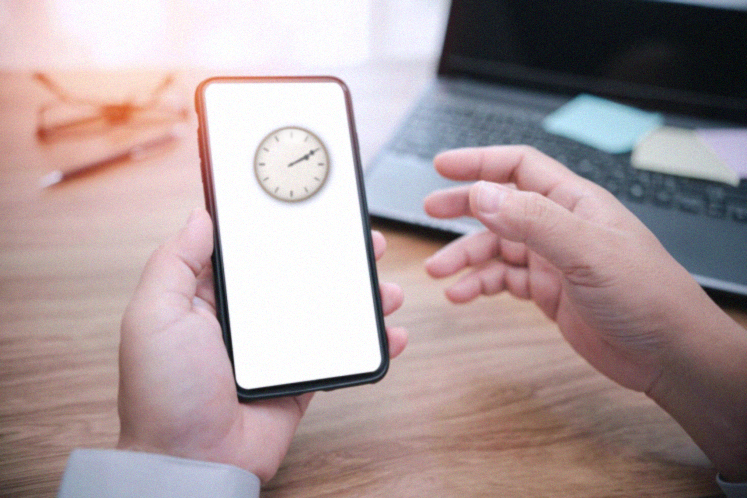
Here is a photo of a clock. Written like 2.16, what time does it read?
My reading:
2.10
